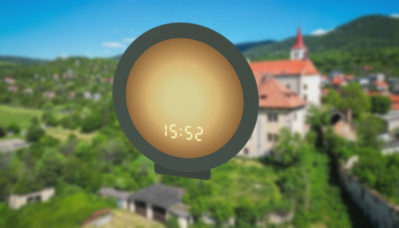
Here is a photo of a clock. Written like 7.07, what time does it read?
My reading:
15.52
